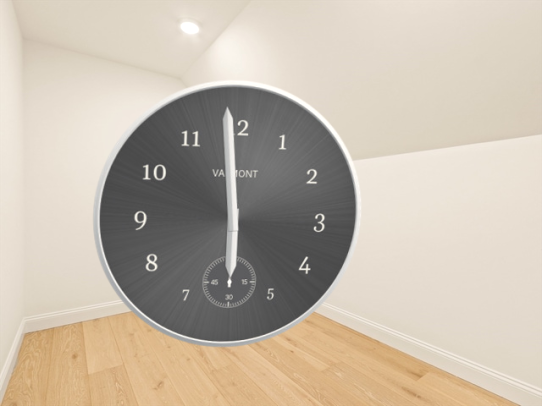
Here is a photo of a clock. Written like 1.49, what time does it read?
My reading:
5.59
